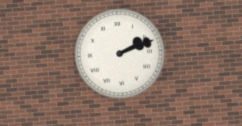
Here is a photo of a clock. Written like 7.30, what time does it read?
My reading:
2.12
